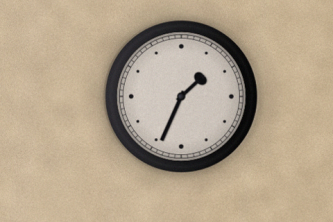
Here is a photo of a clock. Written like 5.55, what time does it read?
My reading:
1.34
